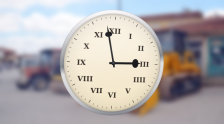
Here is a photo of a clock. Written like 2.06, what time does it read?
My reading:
2.58
